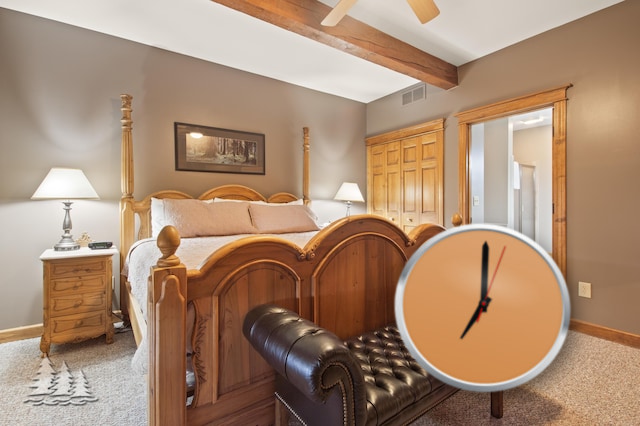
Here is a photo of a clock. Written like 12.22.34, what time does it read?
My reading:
7.00.03
